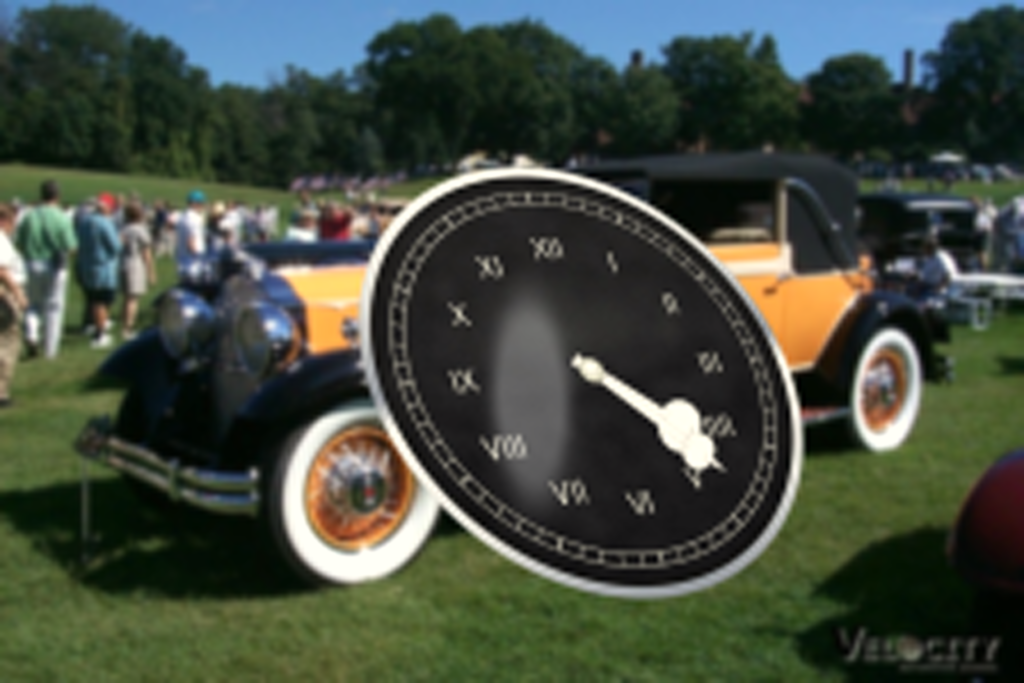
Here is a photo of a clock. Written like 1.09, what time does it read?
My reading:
4.23
